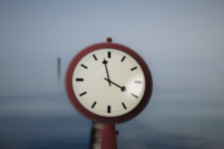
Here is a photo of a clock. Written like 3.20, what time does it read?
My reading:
3.58
